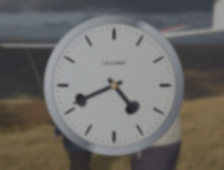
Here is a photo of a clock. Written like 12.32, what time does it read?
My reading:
4.41
